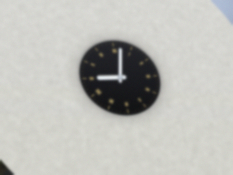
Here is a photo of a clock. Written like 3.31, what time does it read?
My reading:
9.02
